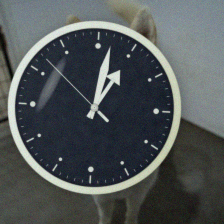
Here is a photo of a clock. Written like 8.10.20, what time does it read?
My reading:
1.01.52
